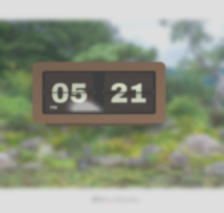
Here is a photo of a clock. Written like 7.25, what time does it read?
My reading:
5.21
